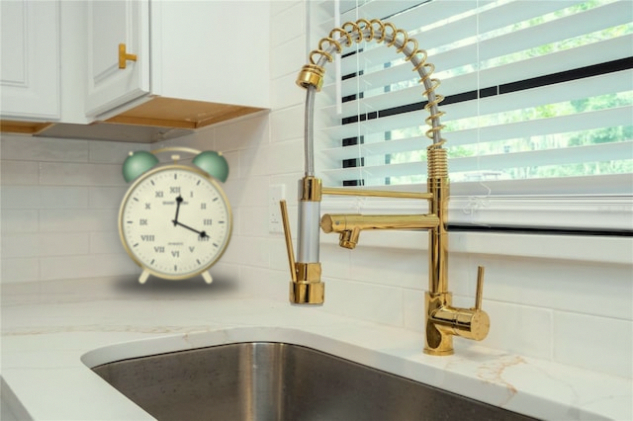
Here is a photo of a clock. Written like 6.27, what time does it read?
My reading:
12.19
